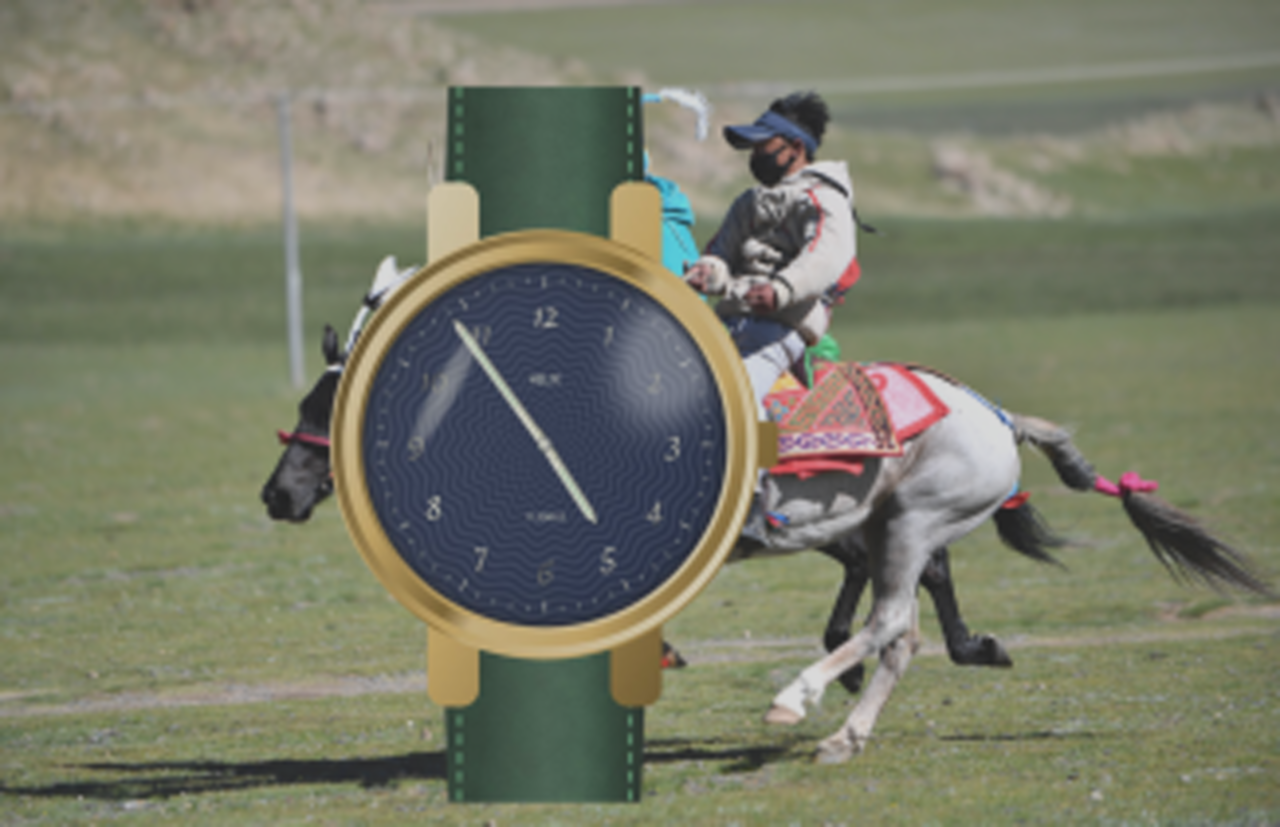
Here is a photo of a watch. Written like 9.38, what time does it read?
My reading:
4.54
